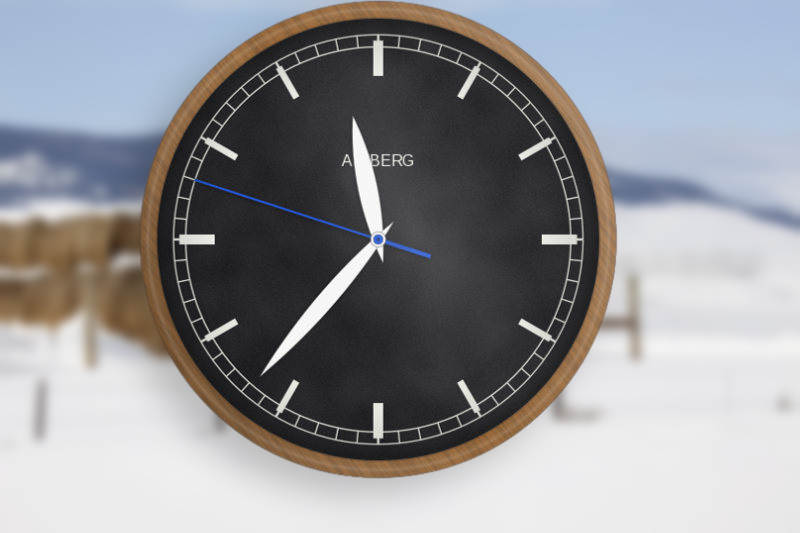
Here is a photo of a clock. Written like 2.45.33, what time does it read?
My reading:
11.36.48
